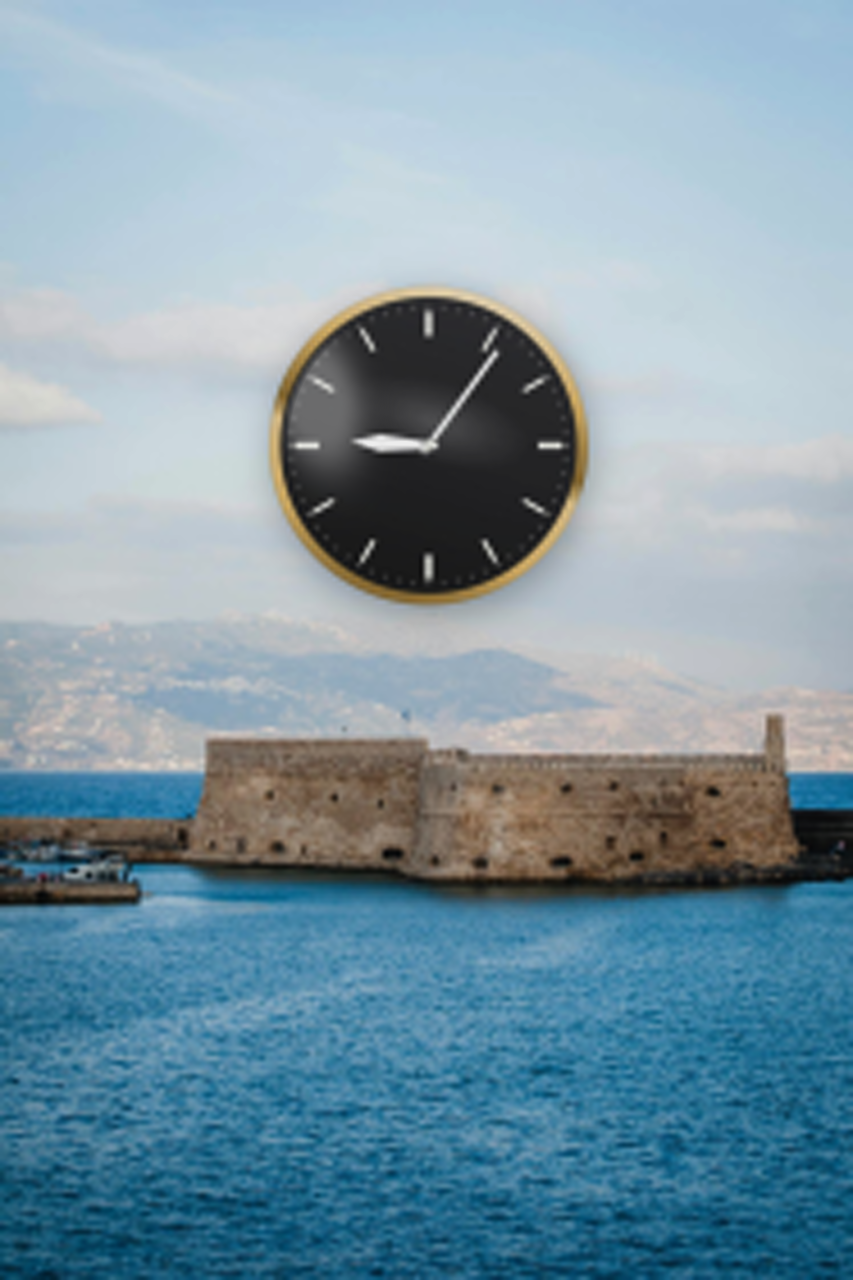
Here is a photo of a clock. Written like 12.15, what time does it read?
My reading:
9.06
